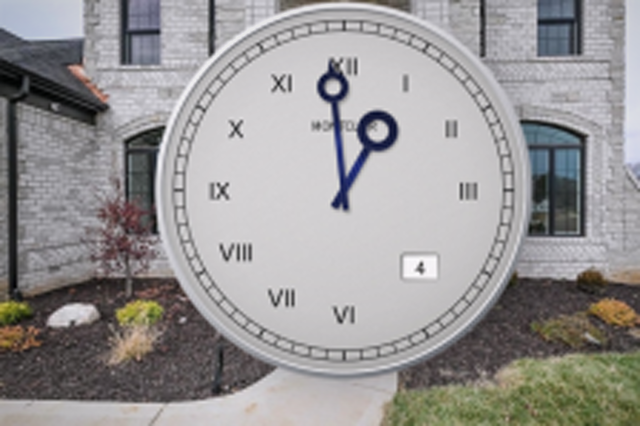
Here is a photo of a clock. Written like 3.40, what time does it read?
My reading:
12.59
